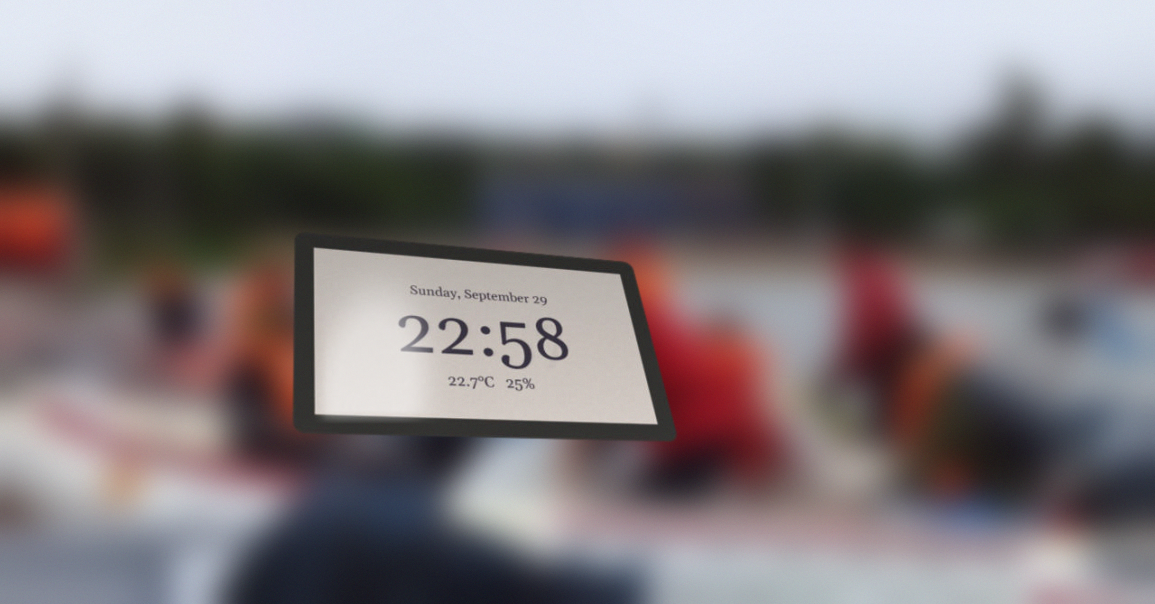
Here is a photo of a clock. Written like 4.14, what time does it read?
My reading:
22.58
